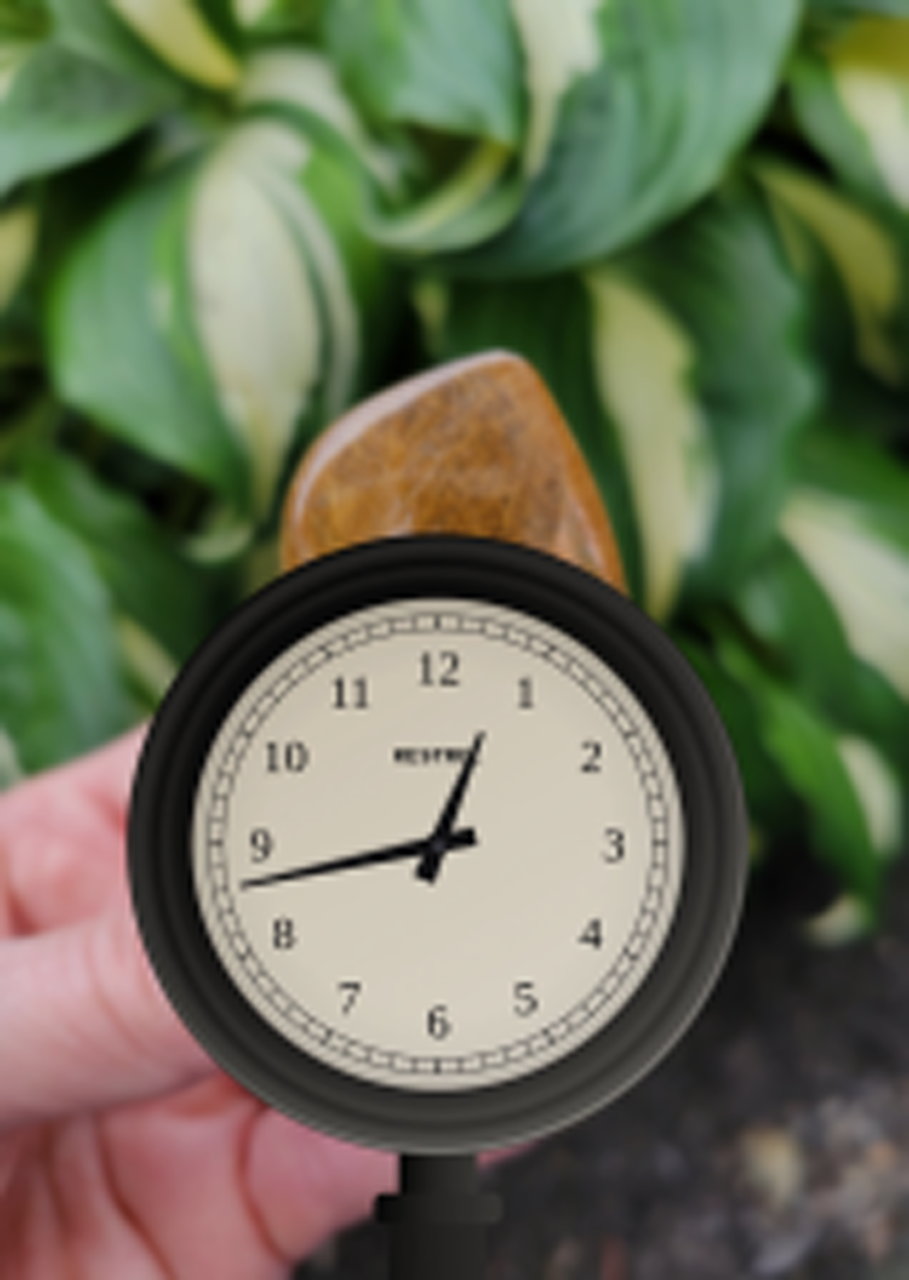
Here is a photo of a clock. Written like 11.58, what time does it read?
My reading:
12.43
